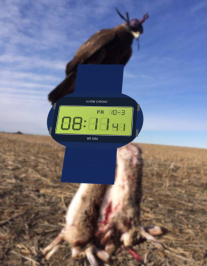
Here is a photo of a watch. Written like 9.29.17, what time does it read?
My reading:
8.11.41
